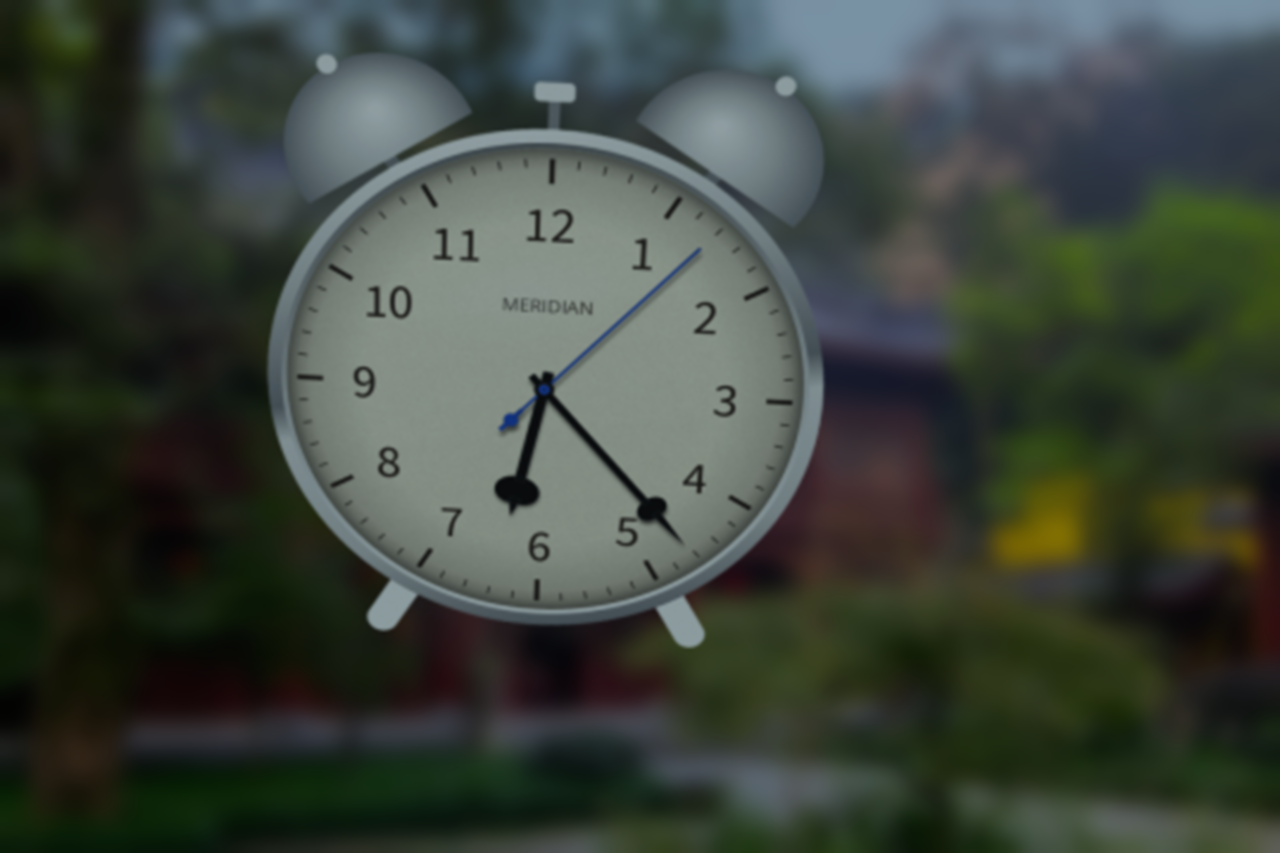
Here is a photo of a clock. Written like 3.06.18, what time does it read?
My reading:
6.23.07
